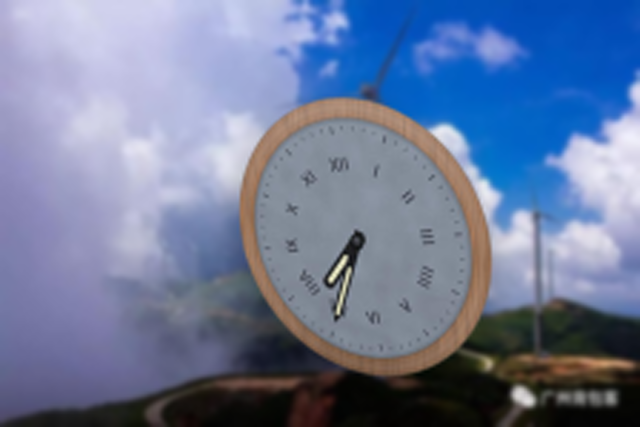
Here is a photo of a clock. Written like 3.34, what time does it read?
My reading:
7.35
